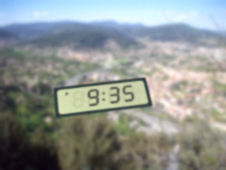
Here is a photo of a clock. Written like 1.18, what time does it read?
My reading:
9.35
